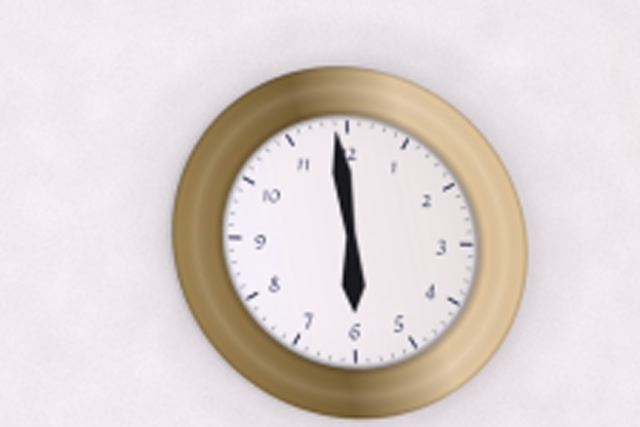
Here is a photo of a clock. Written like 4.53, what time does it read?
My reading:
5.59
